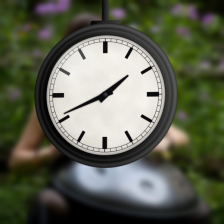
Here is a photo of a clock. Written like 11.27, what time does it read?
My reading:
1.41
